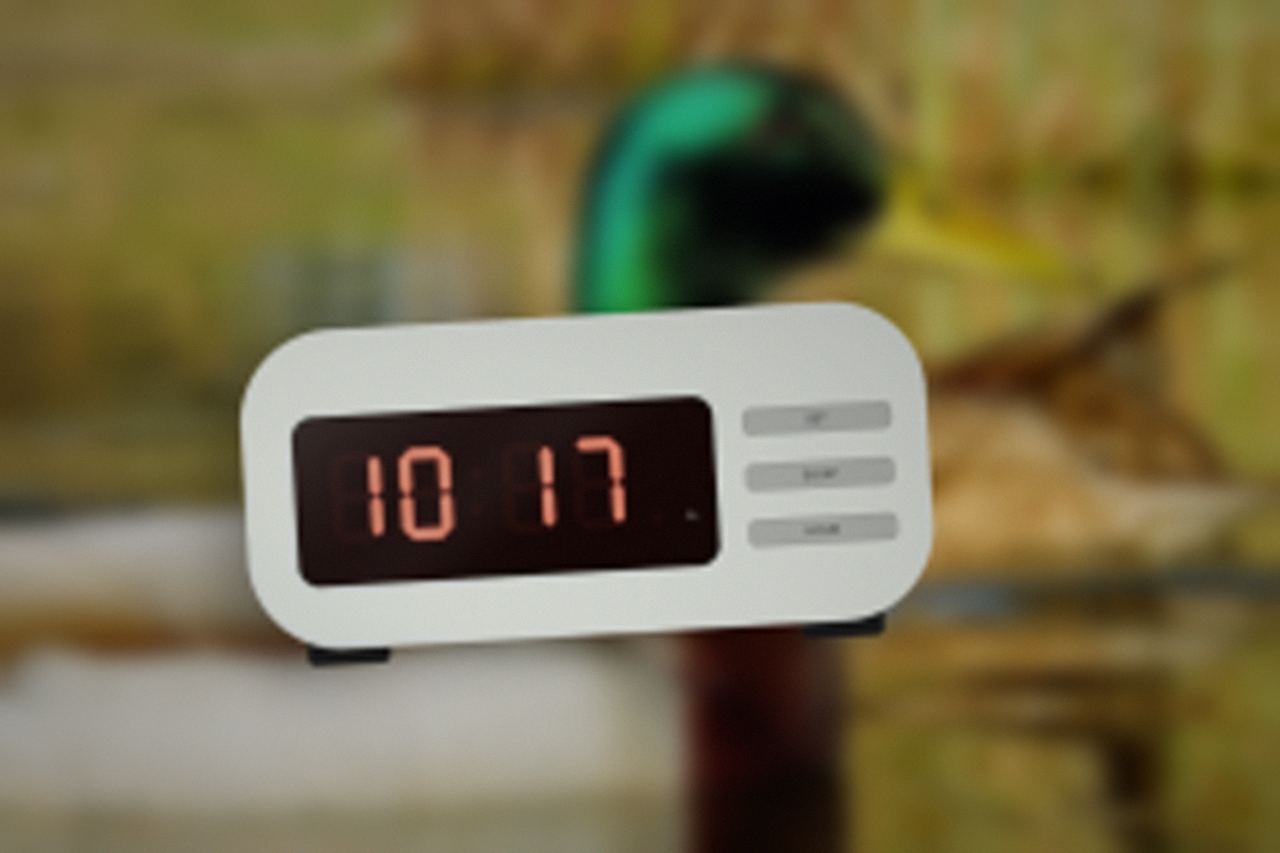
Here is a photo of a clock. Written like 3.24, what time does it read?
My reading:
10.17
